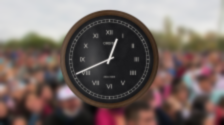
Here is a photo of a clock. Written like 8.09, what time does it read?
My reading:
12.41
